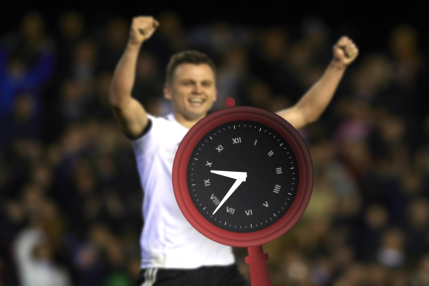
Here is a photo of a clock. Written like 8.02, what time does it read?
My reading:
9.38
